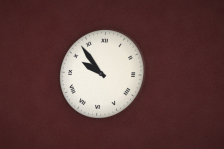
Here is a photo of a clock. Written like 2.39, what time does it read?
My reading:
9.53
